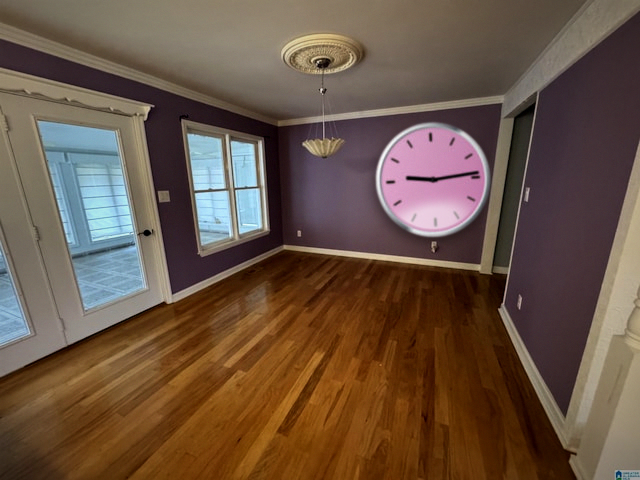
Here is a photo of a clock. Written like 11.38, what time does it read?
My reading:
9.14
